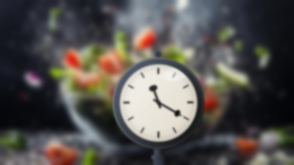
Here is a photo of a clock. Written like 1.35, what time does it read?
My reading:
11.20
